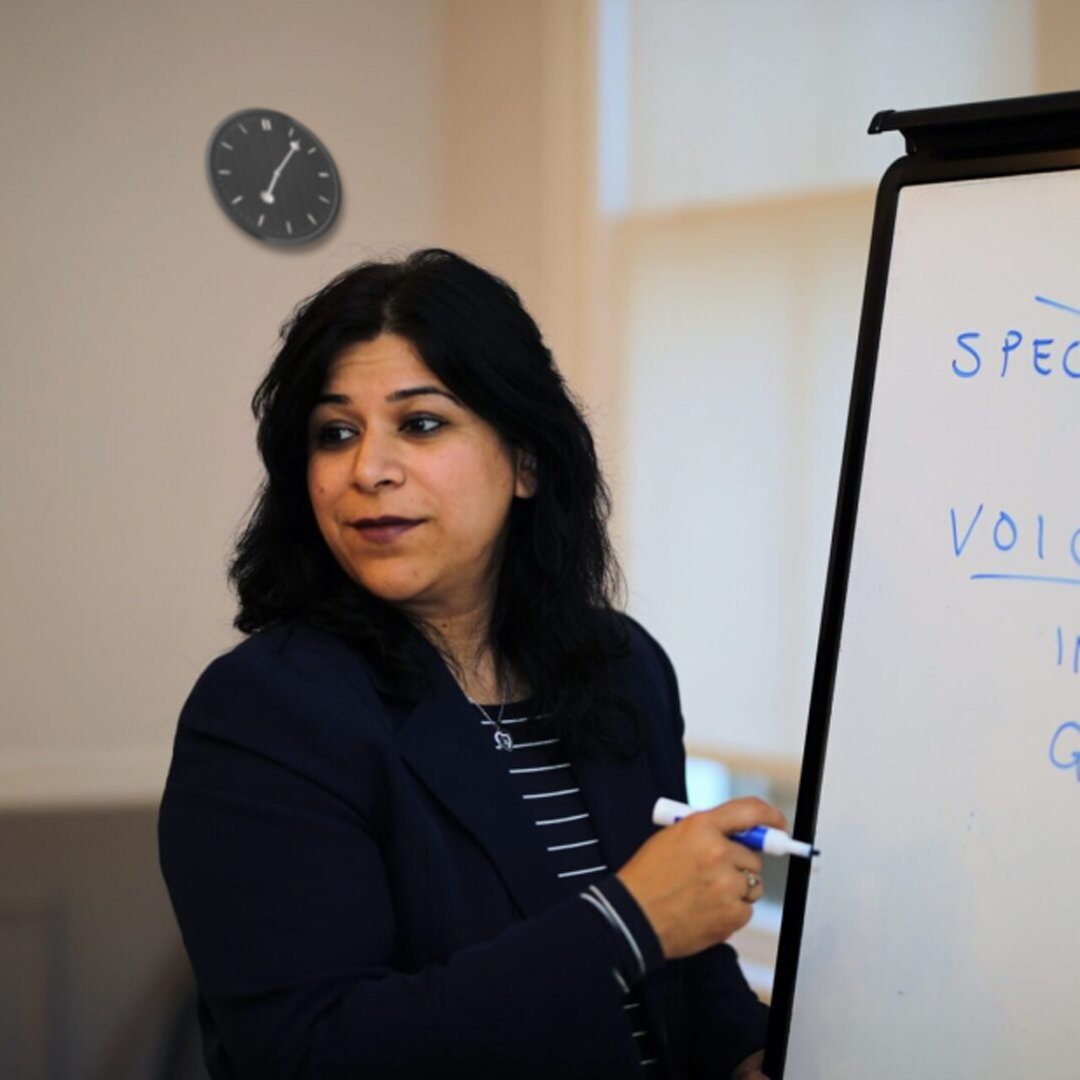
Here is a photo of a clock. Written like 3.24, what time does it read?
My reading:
7.07
